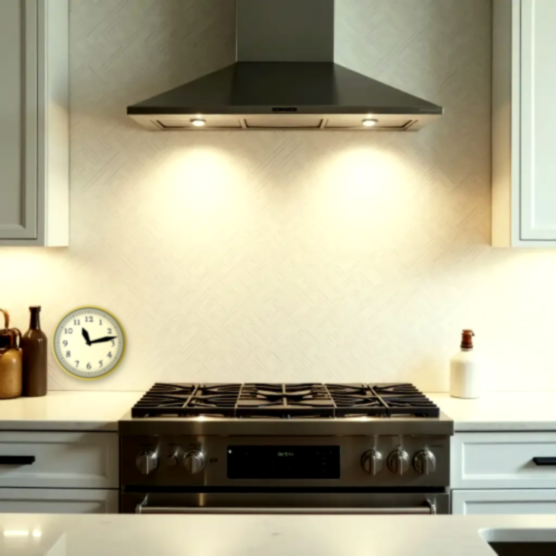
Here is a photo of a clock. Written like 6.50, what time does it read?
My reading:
11.13
